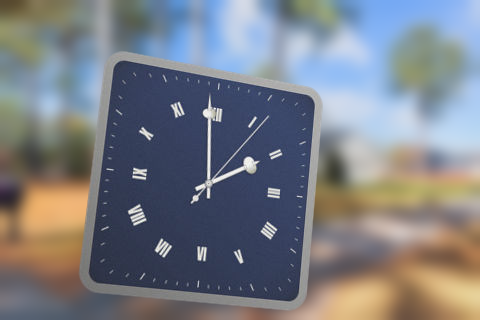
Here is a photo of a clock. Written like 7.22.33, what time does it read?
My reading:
1.59.06
